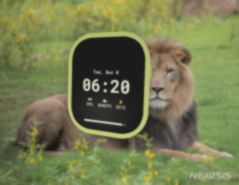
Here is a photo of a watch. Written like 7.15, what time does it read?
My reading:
6.20
